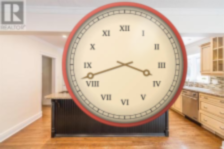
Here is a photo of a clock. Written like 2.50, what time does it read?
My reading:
3.42
